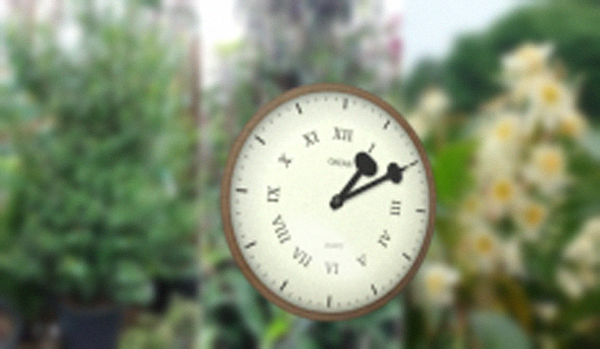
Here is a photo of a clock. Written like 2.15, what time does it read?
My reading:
1.10
